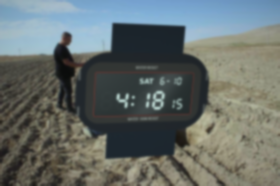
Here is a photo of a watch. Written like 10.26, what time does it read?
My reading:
4.18
